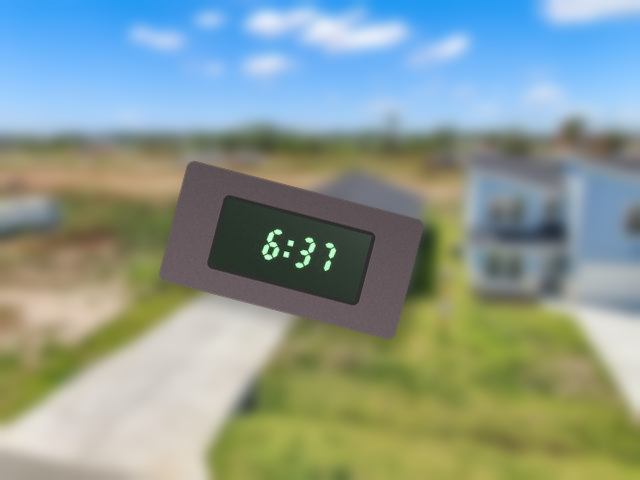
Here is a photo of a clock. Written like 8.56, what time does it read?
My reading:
6.37
